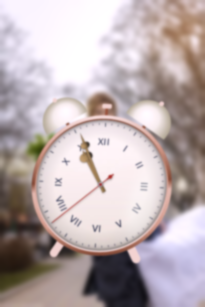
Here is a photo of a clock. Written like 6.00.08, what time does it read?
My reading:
10.55.38
